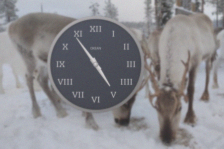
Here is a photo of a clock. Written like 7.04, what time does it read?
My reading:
4.54
